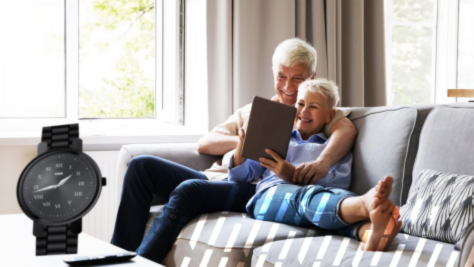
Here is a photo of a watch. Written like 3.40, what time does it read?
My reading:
1.43
